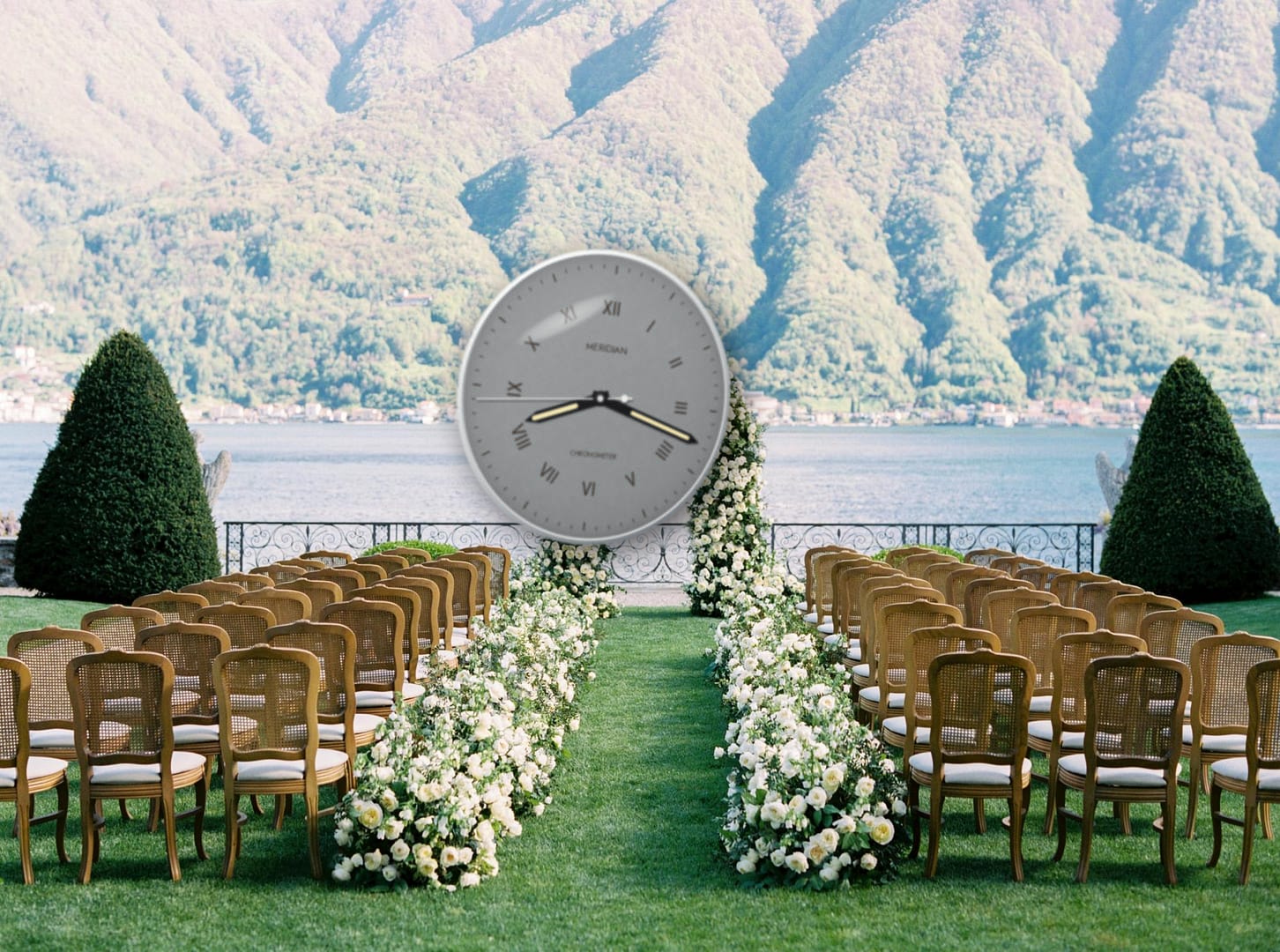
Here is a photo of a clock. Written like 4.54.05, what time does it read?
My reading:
8.17.44
